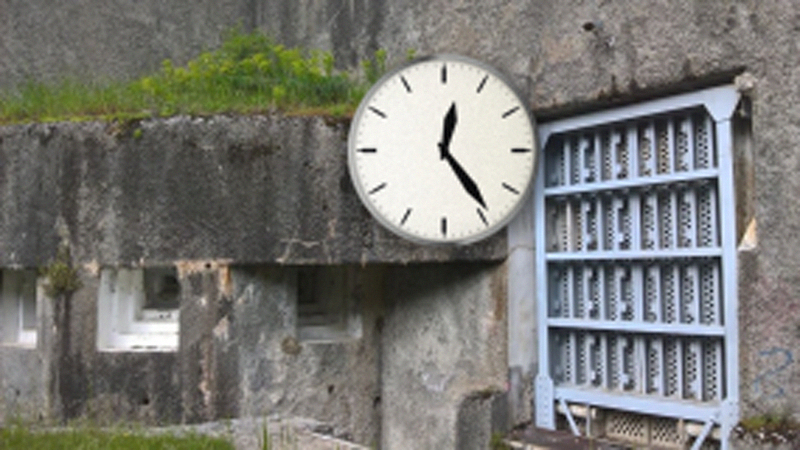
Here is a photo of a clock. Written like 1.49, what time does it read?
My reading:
12.24
